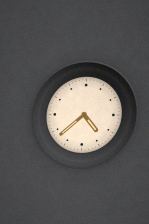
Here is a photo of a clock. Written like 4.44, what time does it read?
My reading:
4.38
